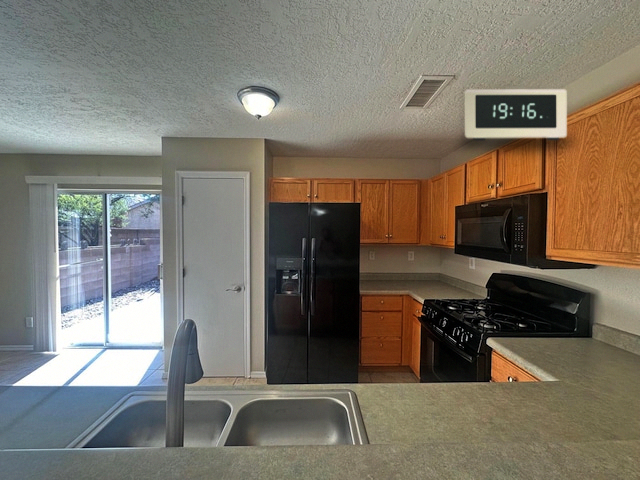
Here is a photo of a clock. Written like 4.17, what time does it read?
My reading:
19.16
